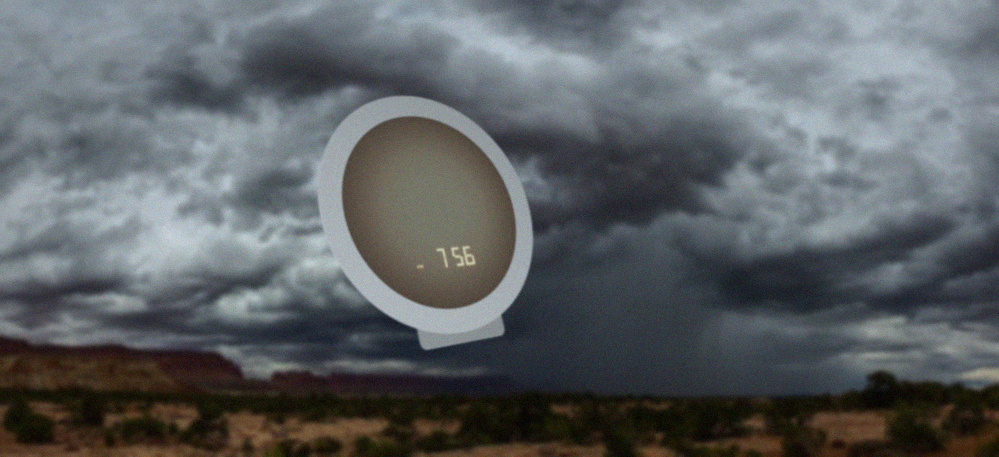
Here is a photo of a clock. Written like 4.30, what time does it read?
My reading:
7.56
